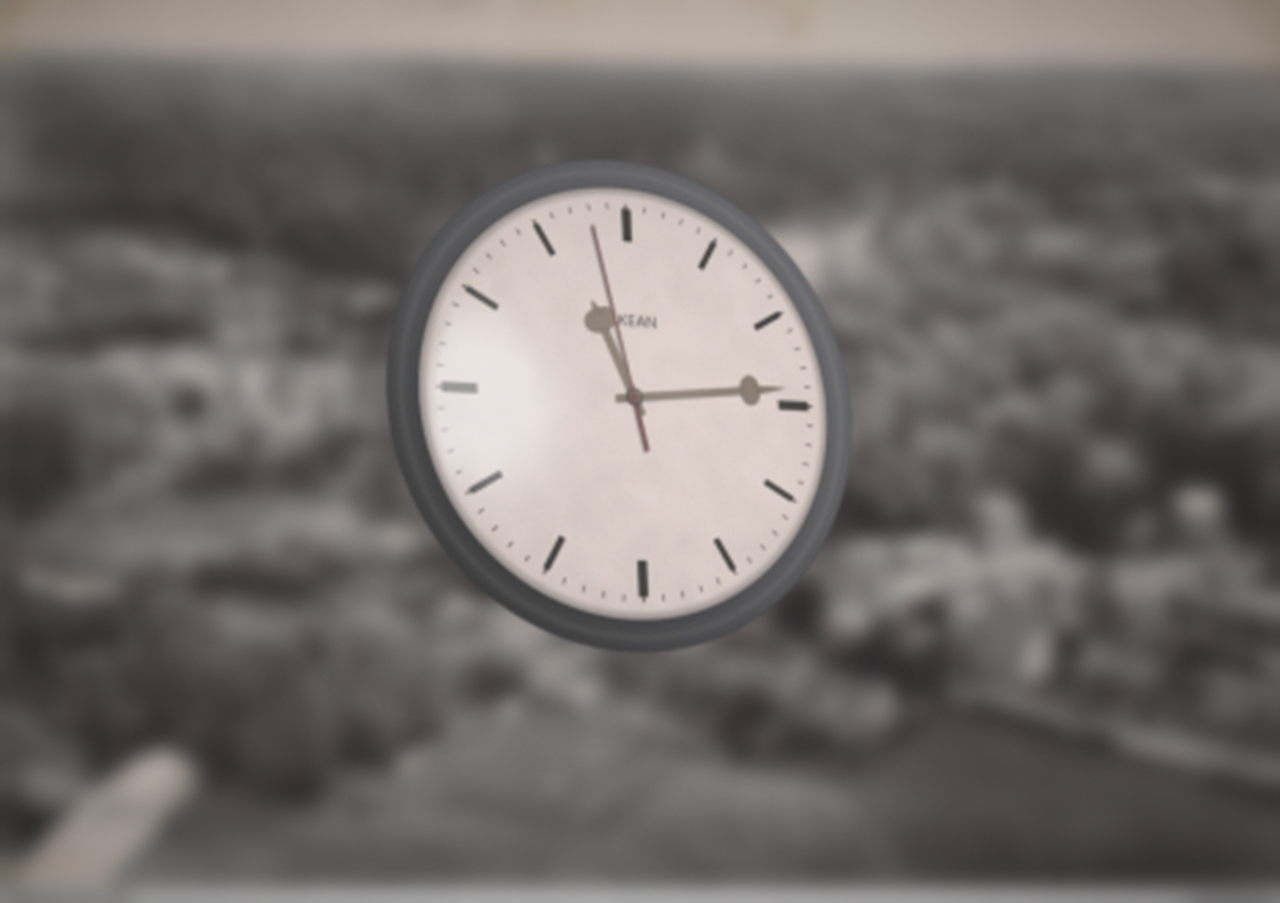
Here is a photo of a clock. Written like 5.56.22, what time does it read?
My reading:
11.13.58
